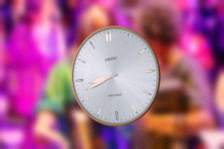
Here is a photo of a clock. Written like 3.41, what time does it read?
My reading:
8.42
